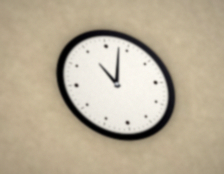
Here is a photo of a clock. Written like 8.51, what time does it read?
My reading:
11.03
